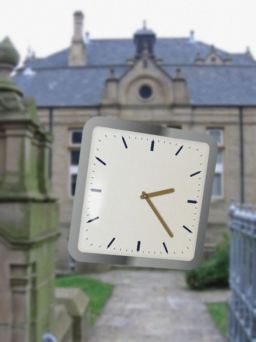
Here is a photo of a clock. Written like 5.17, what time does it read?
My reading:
2.23
